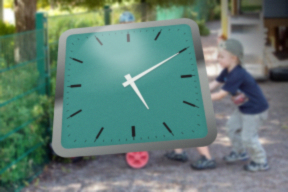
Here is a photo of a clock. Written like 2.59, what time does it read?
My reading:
5.10
